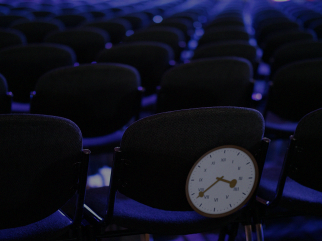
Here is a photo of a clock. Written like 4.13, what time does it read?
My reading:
3.38
